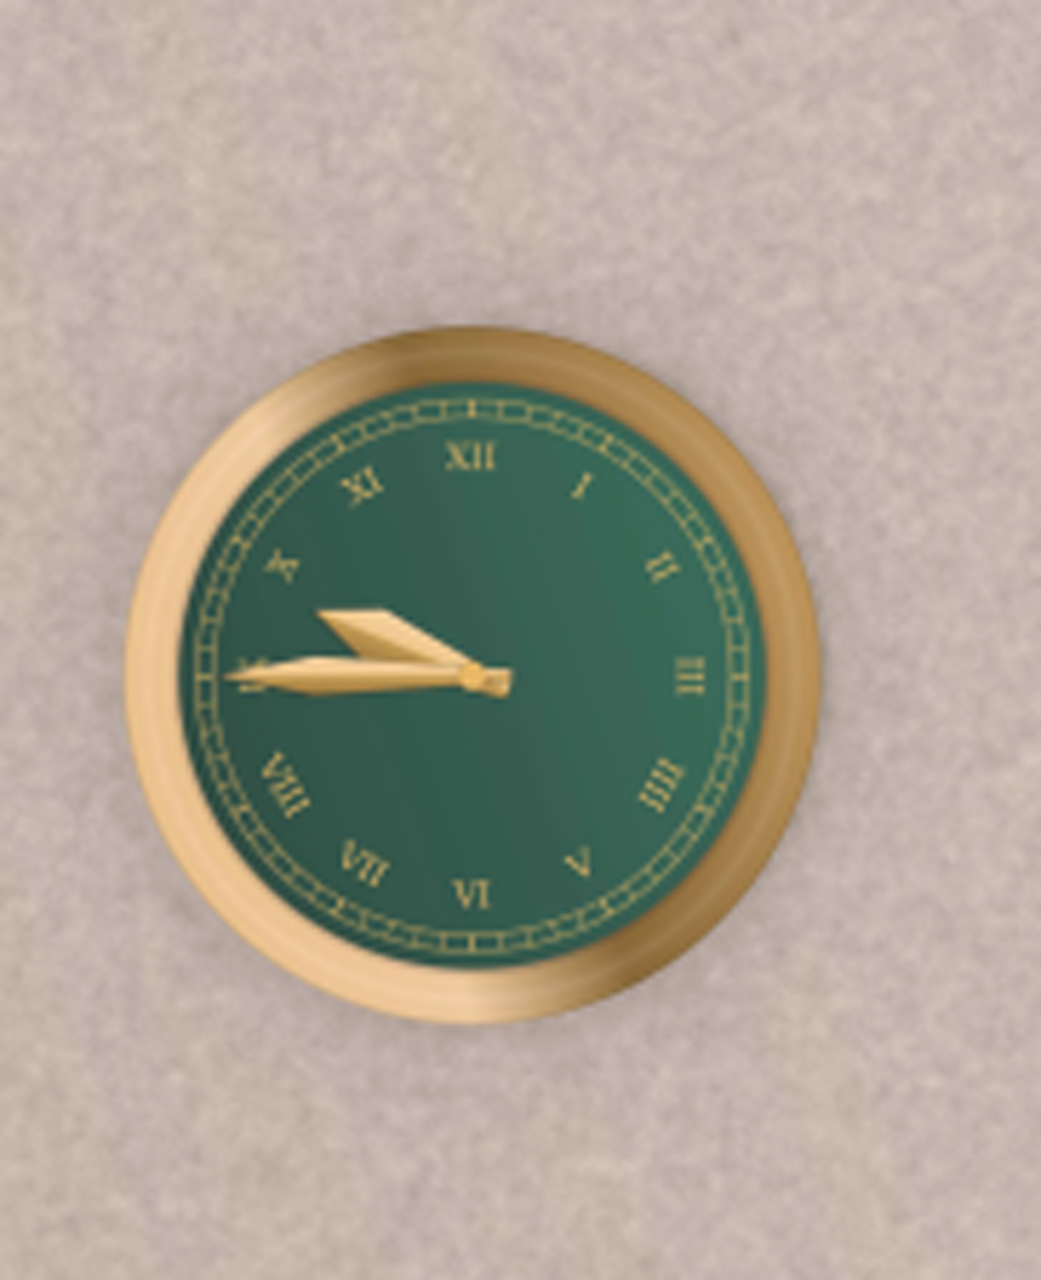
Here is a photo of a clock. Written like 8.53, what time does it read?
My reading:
9.45
